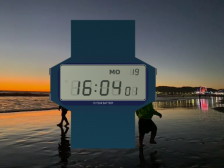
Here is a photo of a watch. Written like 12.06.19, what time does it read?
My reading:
16.04.01
